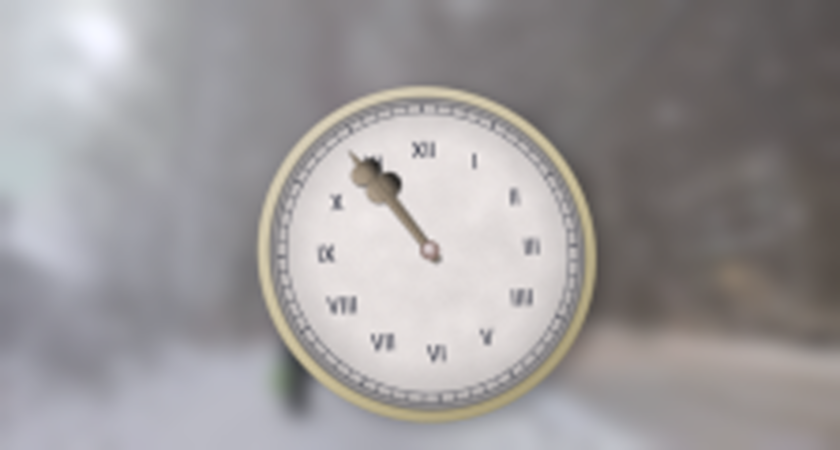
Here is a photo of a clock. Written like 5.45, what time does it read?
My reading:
10.54
